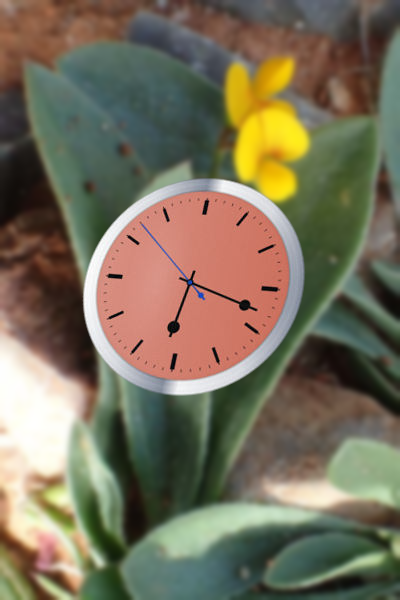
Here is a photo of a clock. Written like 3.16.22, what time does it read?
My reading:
6.17.52
